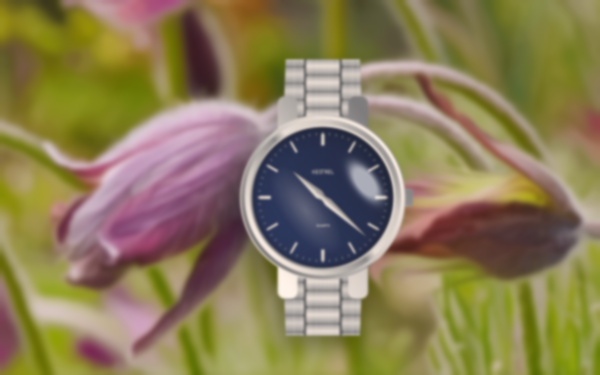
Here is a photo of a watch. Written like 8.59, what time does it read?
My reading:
10.22
